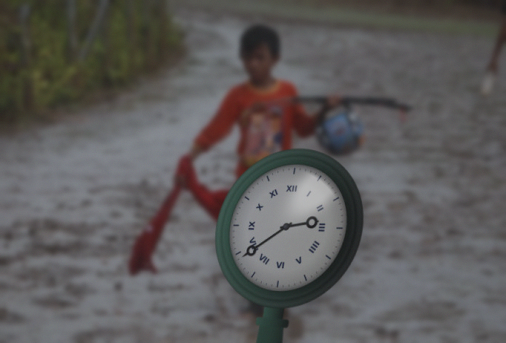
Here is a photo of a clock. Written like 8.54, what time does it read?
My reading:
2.39
